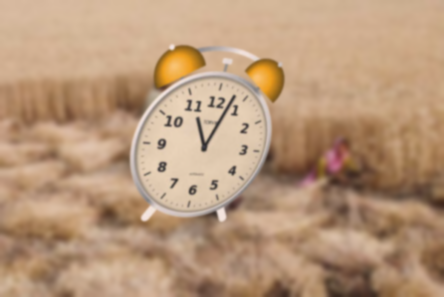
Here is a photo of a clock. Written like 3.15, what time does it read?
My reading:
11.03
